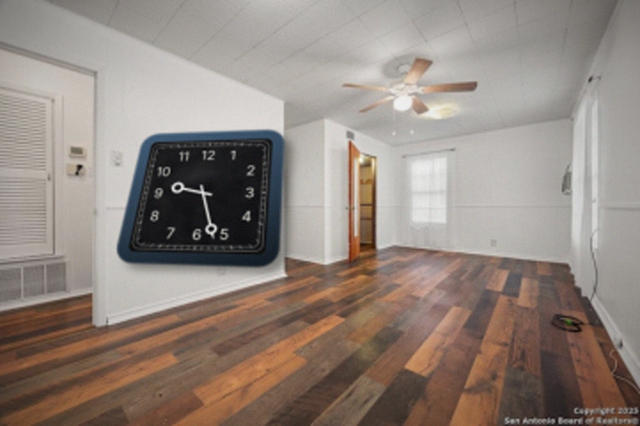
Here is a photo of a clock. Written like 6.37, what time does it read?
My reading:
9.27
